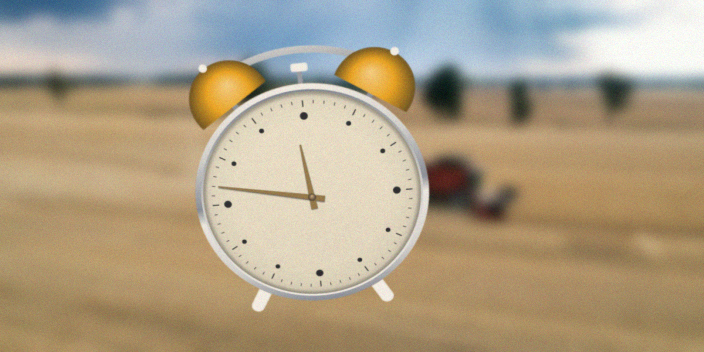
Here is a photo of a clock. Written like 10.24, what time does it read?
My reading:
11.47
